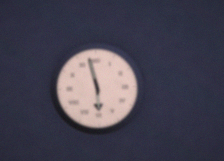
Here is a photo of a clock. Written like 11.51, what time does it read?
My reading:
5.58
